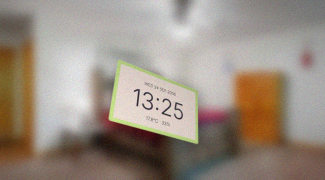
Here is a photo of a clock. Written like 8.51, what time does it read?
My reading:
13.25
